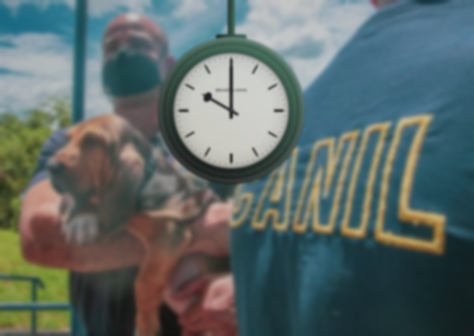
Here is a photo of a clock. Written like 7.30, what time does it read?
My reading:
10.00
